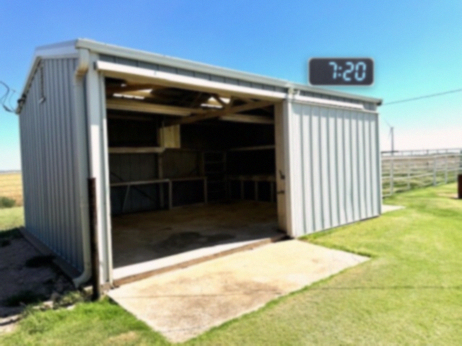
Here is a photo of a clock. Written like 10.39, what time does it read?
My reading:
7.20
